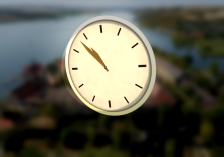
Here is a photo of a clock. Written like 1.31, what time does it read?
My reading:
10.53
